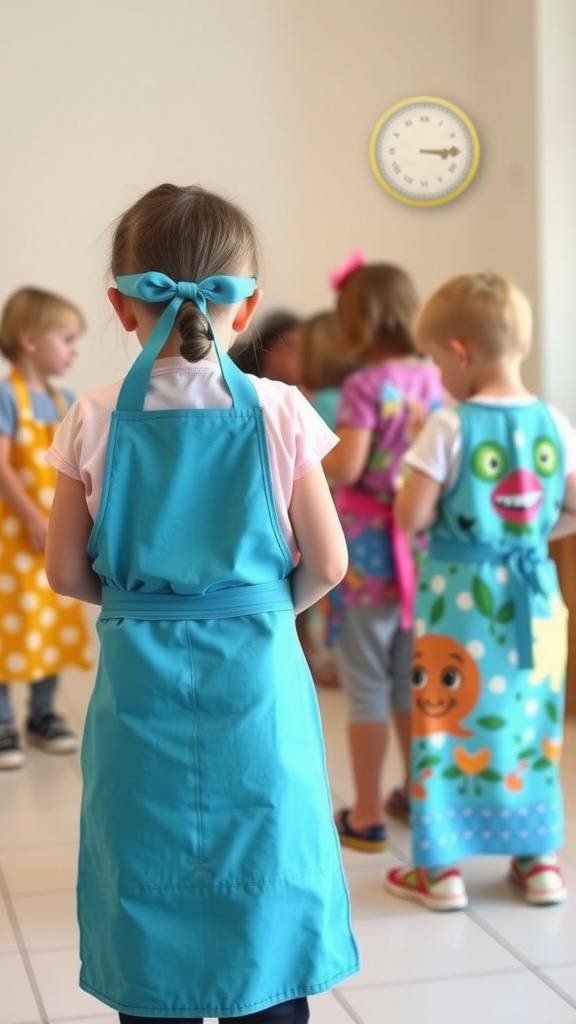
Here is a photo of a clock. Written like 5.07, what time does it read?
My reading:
3.15
